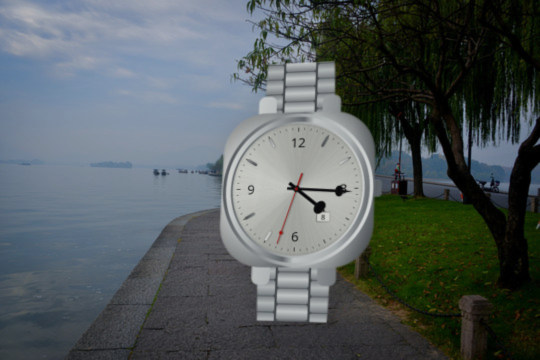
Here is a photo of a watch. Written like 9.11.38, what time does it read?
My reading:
4.15.33
